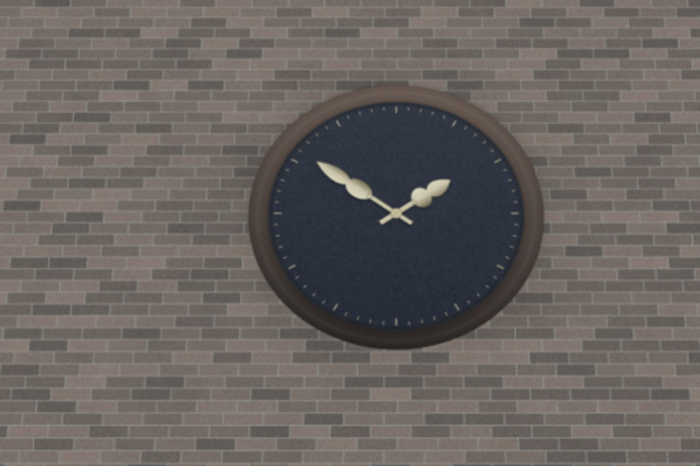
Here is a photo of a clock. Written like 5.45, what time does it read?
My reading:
1.51
